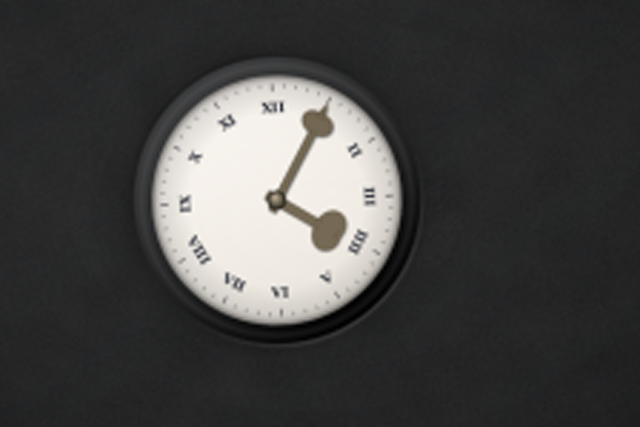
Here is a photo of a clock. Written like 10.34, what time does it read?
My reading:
4.05
